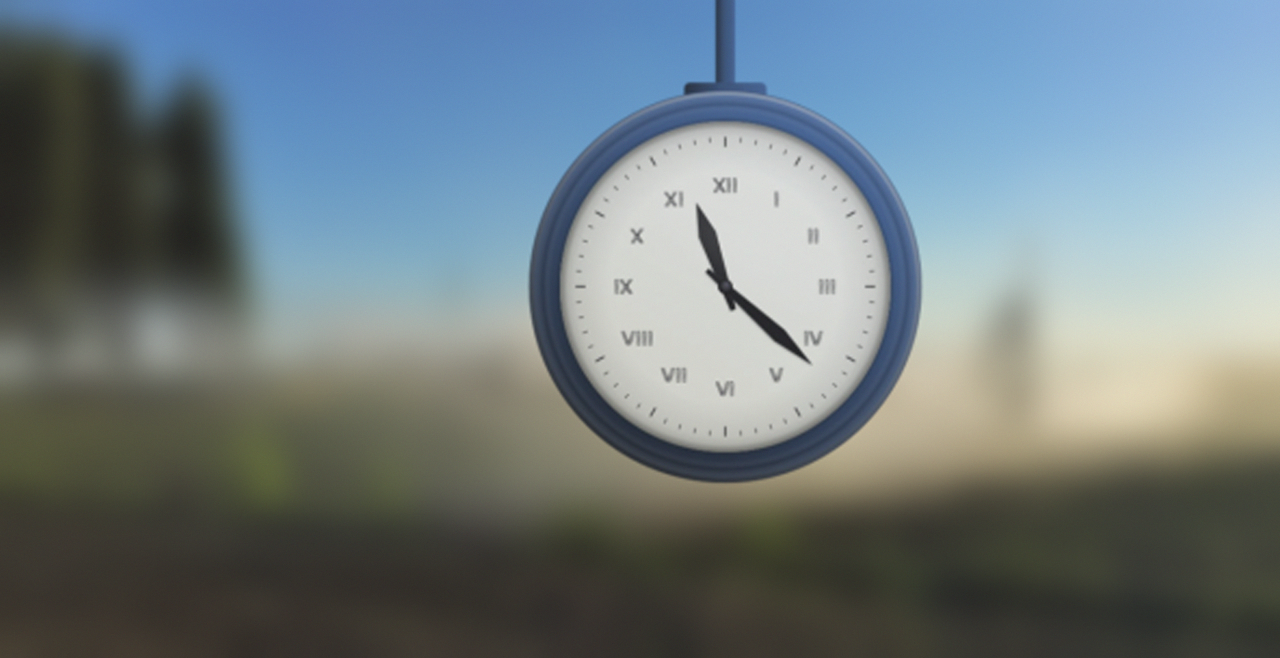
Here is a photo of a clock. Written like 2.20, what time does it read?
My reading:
11.22
